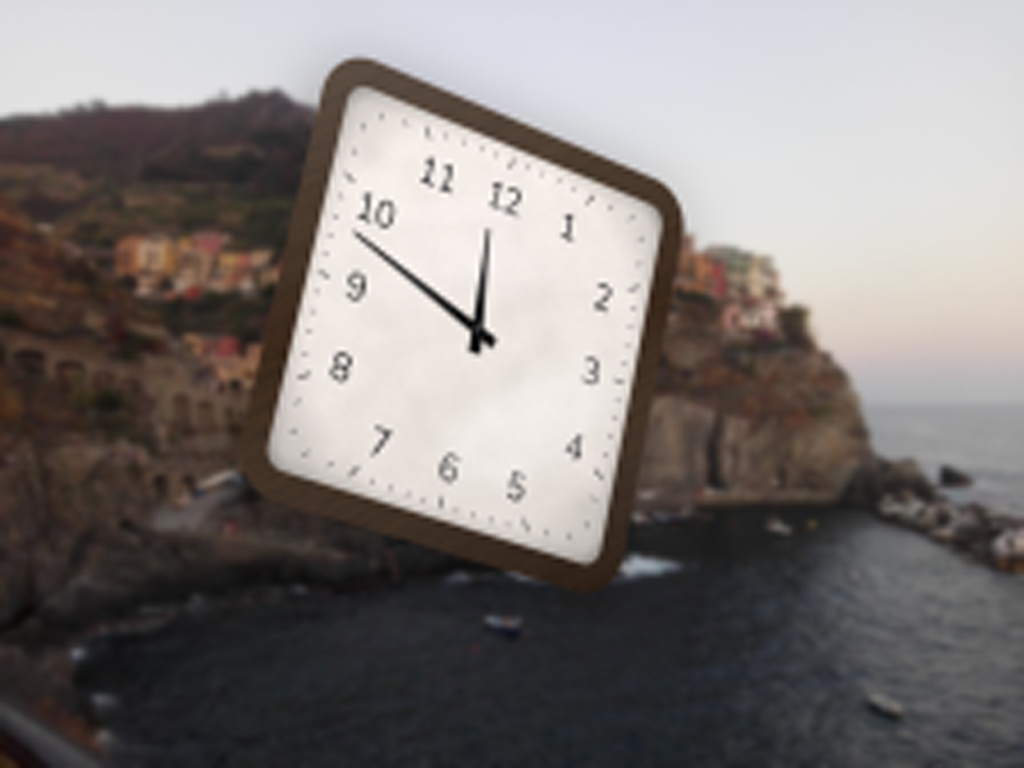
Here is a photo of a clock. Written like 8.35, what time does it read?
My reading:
11.48
